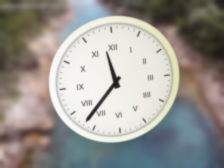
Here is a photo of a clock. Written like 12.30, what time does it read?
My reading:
11.37
